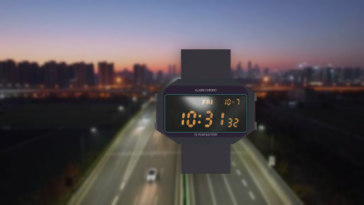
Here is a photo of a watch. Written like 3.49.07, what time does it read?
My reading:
10.31.32
